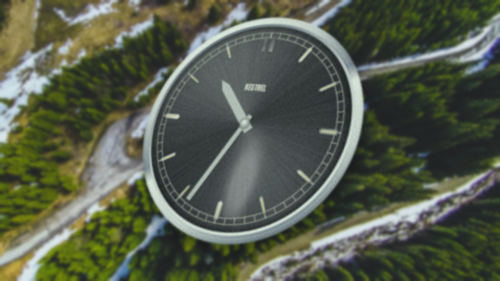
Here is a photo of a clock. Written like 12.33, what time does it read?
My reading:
10.34
